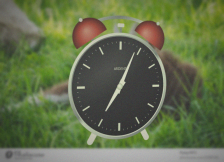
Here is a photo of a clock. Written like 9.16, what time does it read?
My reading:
7.04
